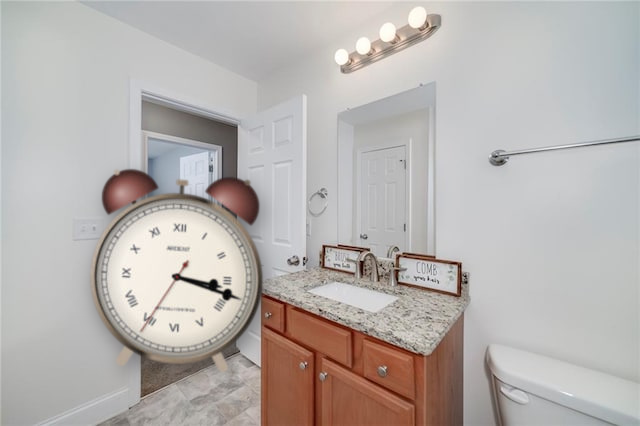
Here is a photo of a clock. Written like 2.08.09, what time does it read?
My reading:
3.17.35
